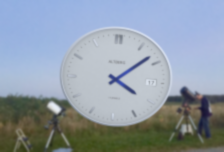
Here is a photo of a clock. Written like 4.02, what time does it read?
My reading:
4.08
